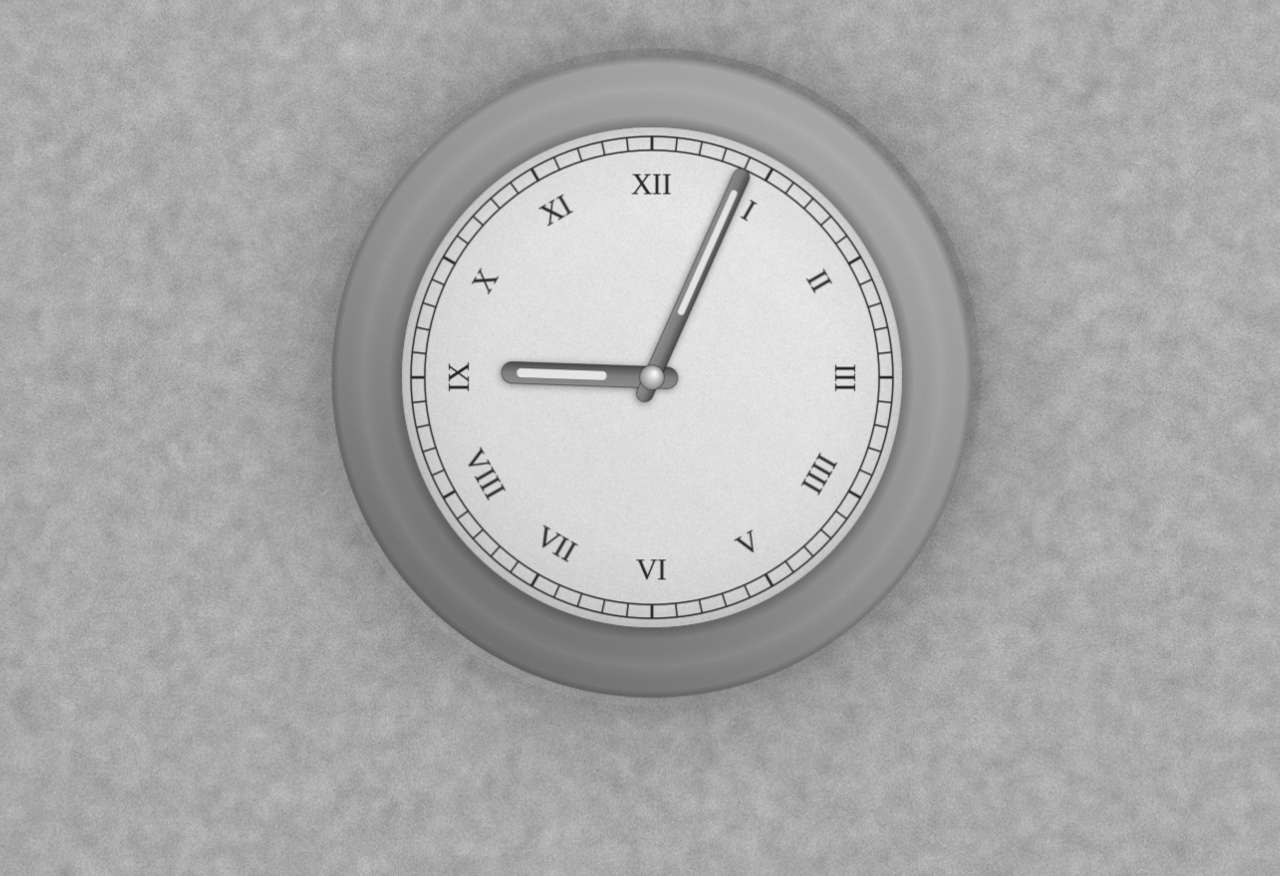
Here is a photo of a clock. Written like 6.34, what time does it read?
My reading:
9.04
